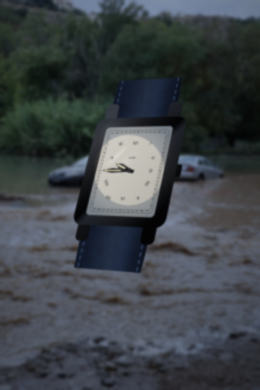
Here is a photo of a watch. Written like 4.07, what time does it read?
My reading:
9.45
